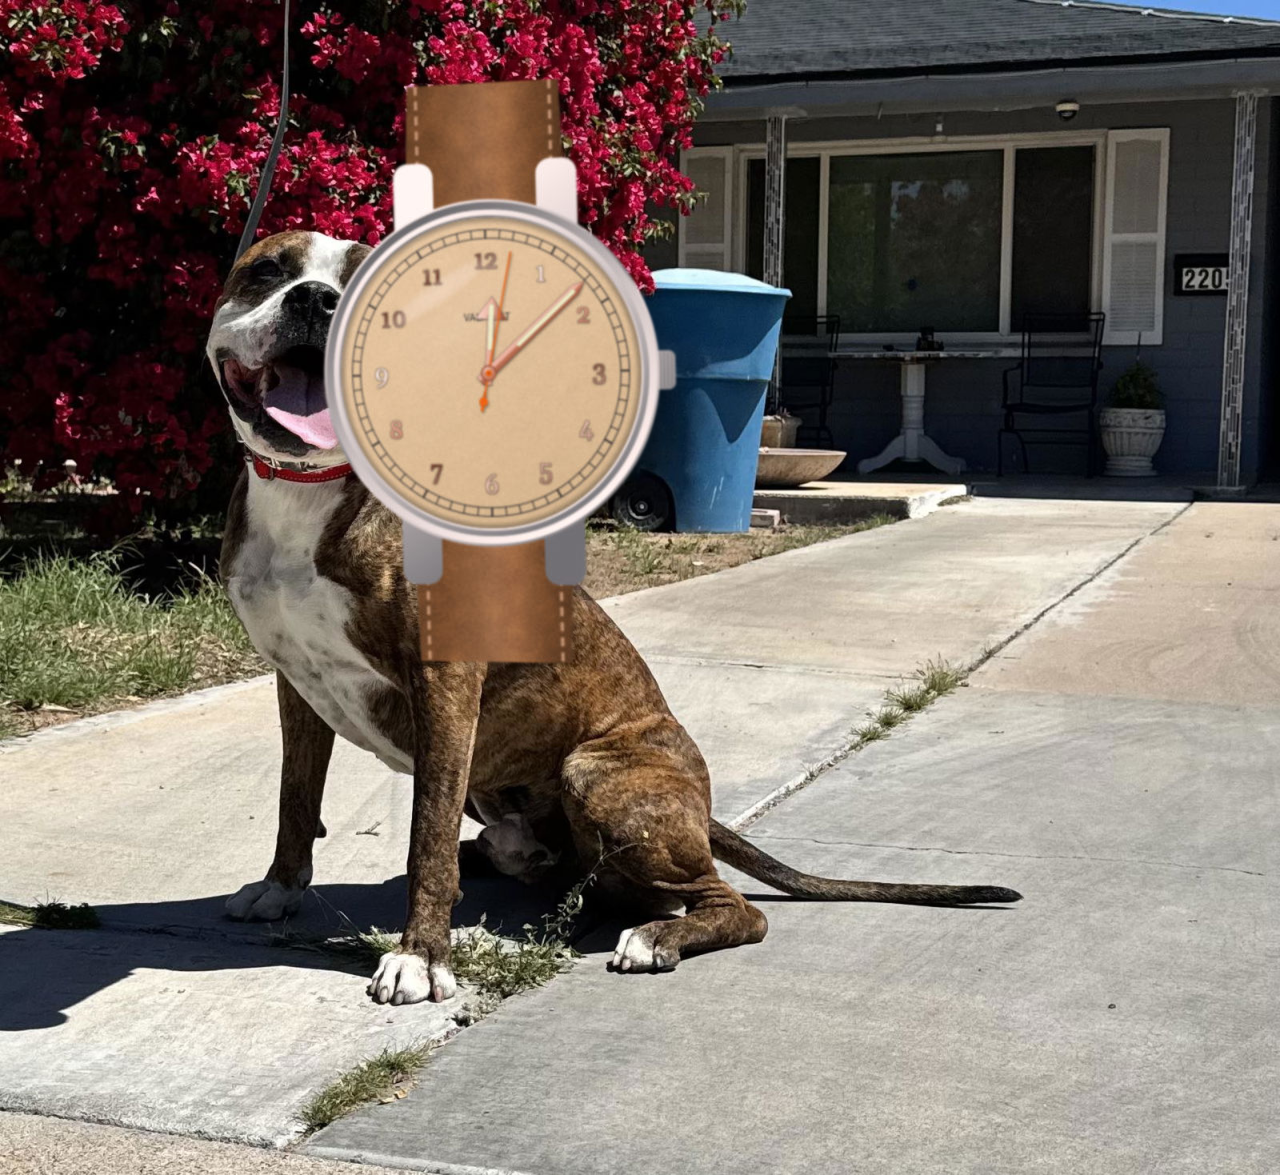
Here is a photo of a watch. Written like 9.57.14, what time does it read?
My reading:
12.08.02
